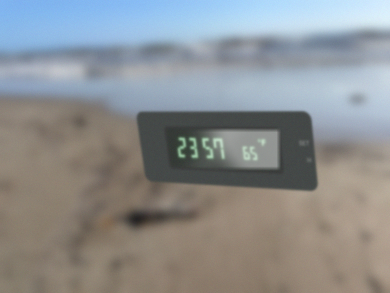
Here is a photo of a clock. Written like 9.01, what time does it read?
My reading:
23.57
